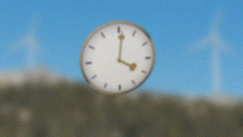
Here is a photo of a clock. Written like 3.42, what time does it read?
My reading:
4.01
